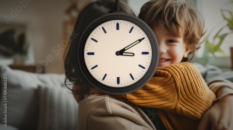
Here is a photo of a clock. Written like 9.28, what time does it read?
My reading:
3.10
